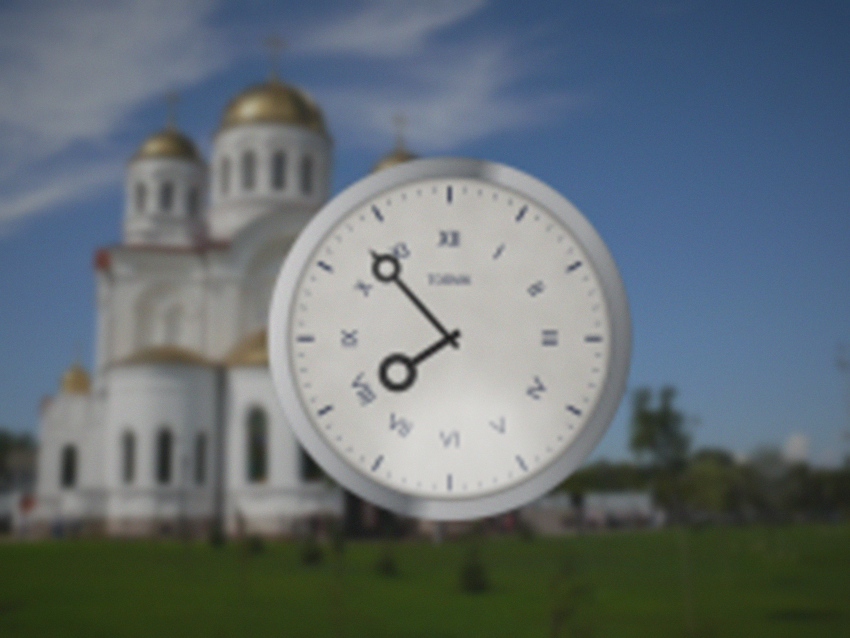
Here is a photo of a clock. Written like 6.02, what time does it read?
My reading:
7.53
